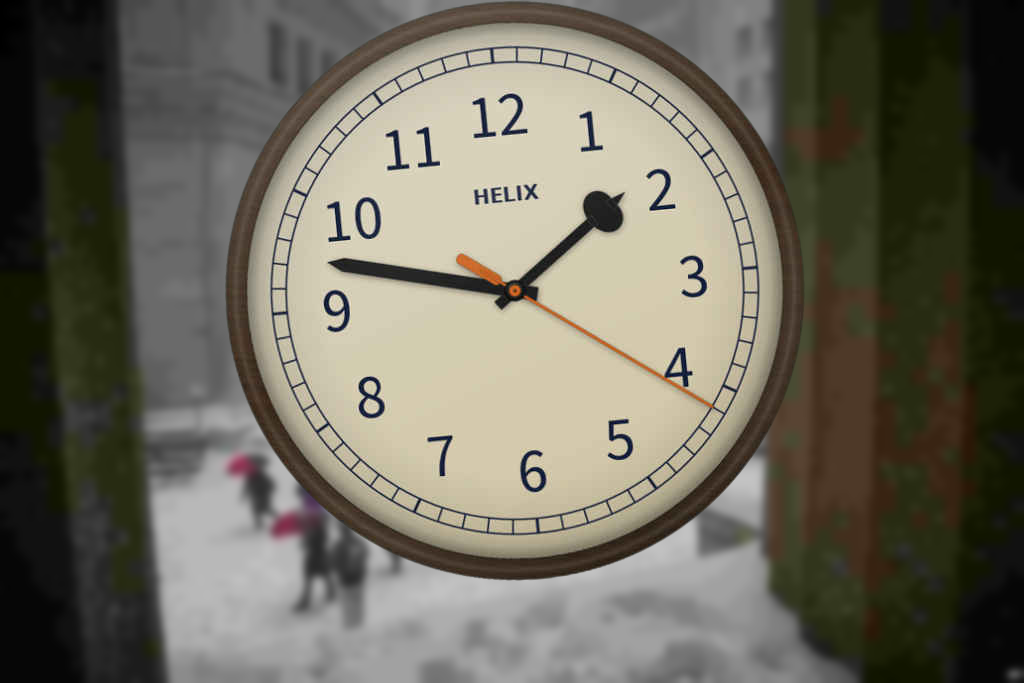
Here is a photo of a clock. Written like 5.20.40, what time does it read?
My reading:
1.47.21
